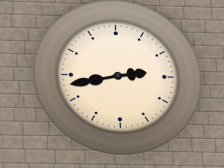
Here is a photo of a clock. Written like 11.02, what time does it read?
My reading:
2.43
